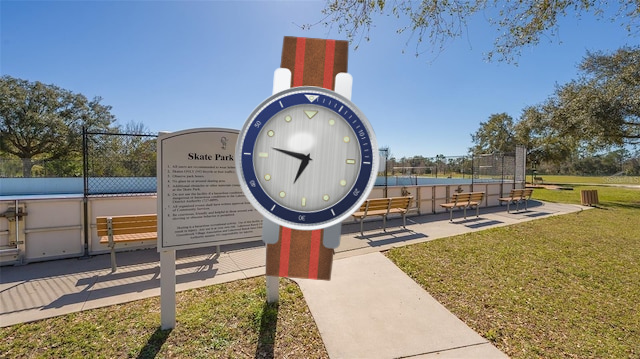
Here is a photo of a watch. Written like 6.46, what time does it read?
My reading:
6.47
